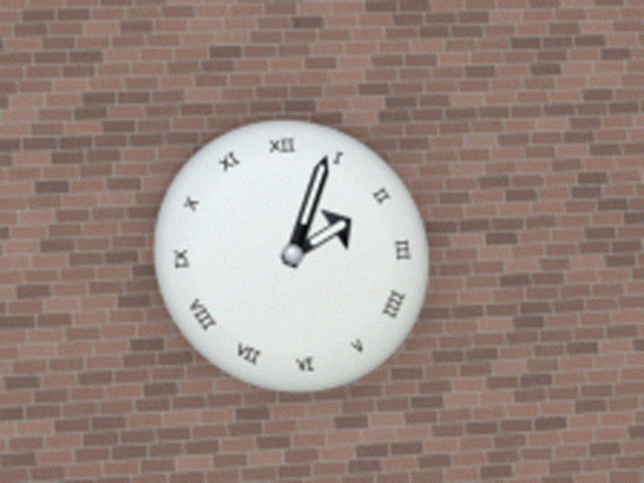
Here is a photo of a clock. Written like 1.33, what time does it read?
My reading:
2.04
